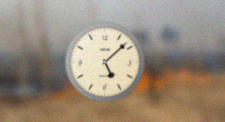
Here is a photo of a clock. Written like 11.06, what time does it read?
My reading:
5.08
